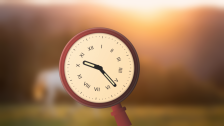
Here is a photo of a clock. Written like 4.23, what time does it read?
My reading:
10.27
